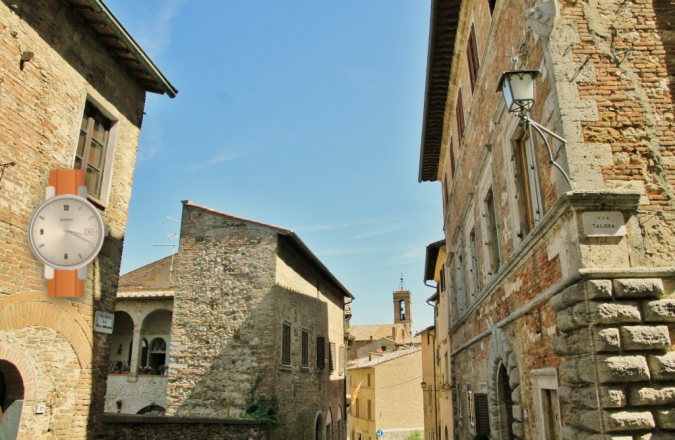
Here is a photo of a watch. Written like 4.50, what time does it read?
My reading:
3.19
